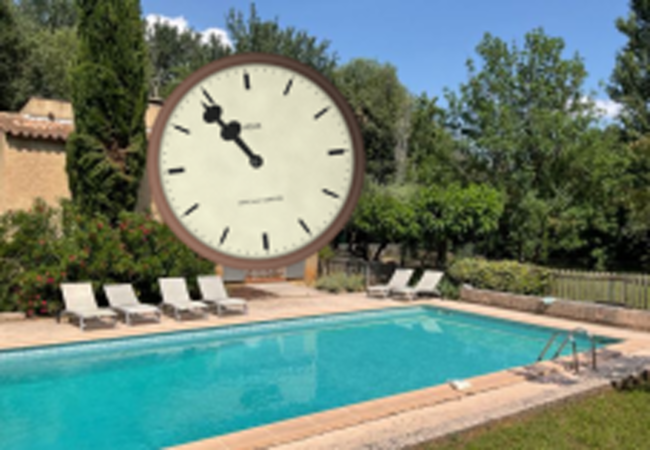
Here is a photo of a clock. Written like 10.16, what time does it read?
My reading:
10.54
